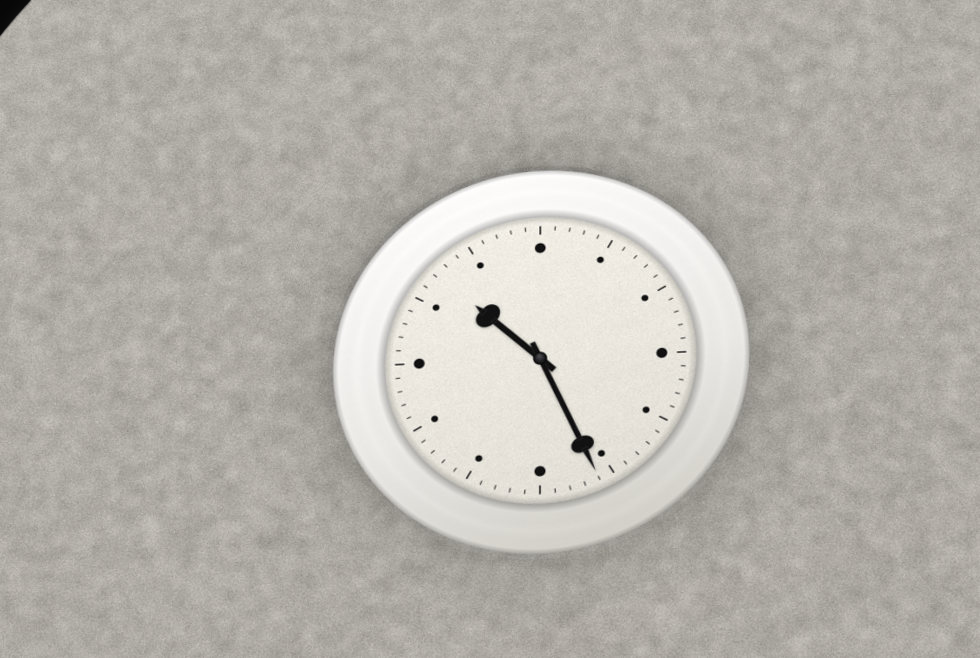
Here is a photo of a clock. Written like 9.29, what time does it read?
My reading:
10.26
